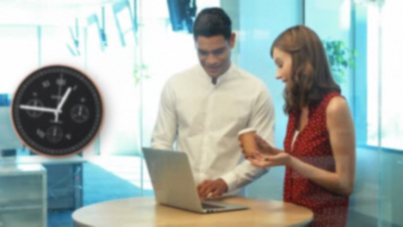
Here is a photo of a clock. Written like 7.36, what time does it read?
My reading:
12.45
